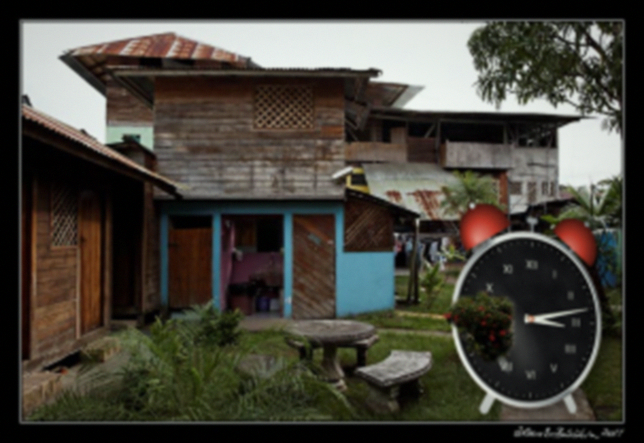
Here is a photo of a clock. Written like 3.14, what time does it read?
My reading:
3.13
